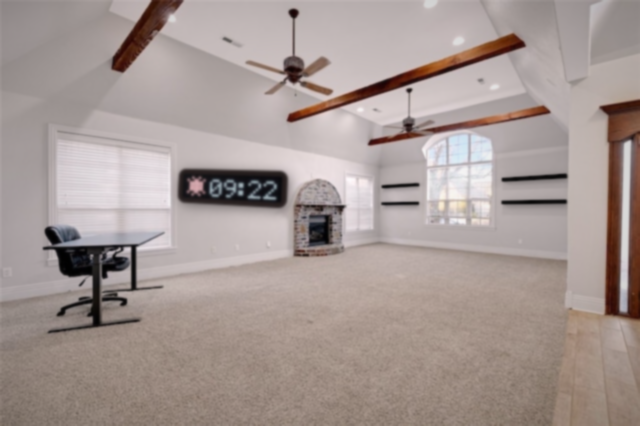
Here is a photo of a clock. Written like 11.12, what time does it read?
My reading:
9.22
